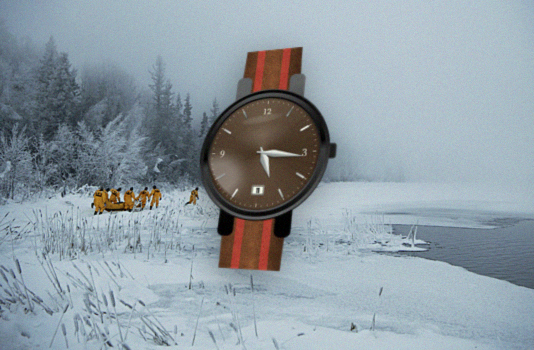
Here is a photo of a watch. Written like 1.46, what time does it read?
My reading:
5.16
